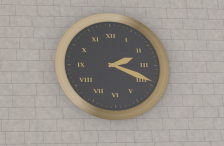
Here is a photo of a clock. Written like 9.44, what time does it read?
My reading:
2.19
